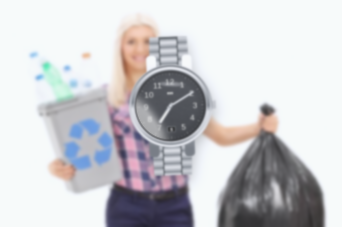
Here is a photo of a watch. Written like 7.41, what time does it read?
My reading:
7.10
